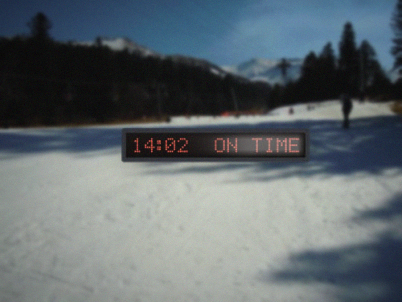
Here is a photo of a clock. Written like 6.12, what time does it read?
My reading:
14.02
